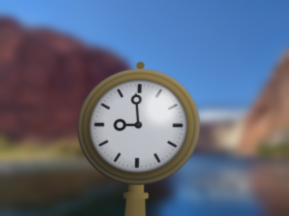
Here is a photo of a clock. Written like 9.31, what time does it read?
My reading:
8.59
